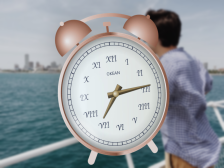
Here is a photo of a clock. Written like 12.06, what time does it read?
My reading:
7.14
